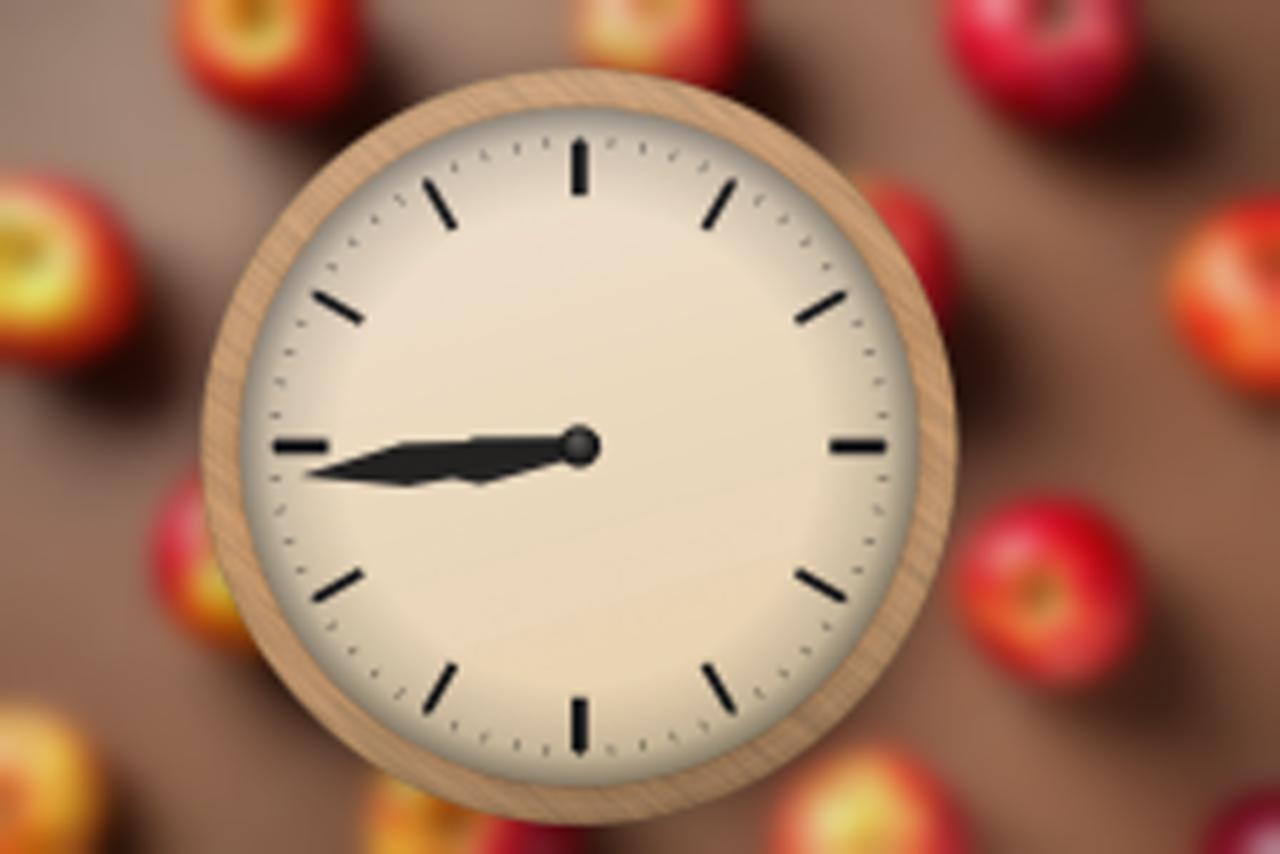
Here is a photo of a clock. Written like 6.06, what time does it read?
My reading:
8.44
